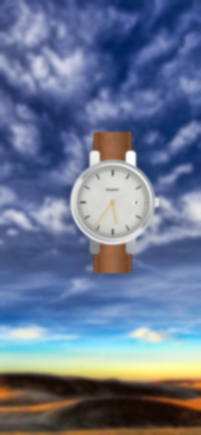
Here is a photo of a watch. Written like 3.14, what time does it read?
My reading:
5.36
